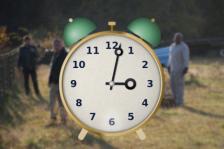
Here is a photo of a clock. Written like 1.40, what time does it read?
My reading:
3.02
